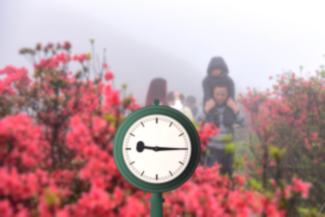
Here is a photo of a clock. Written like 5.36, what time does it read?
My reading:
9.15
